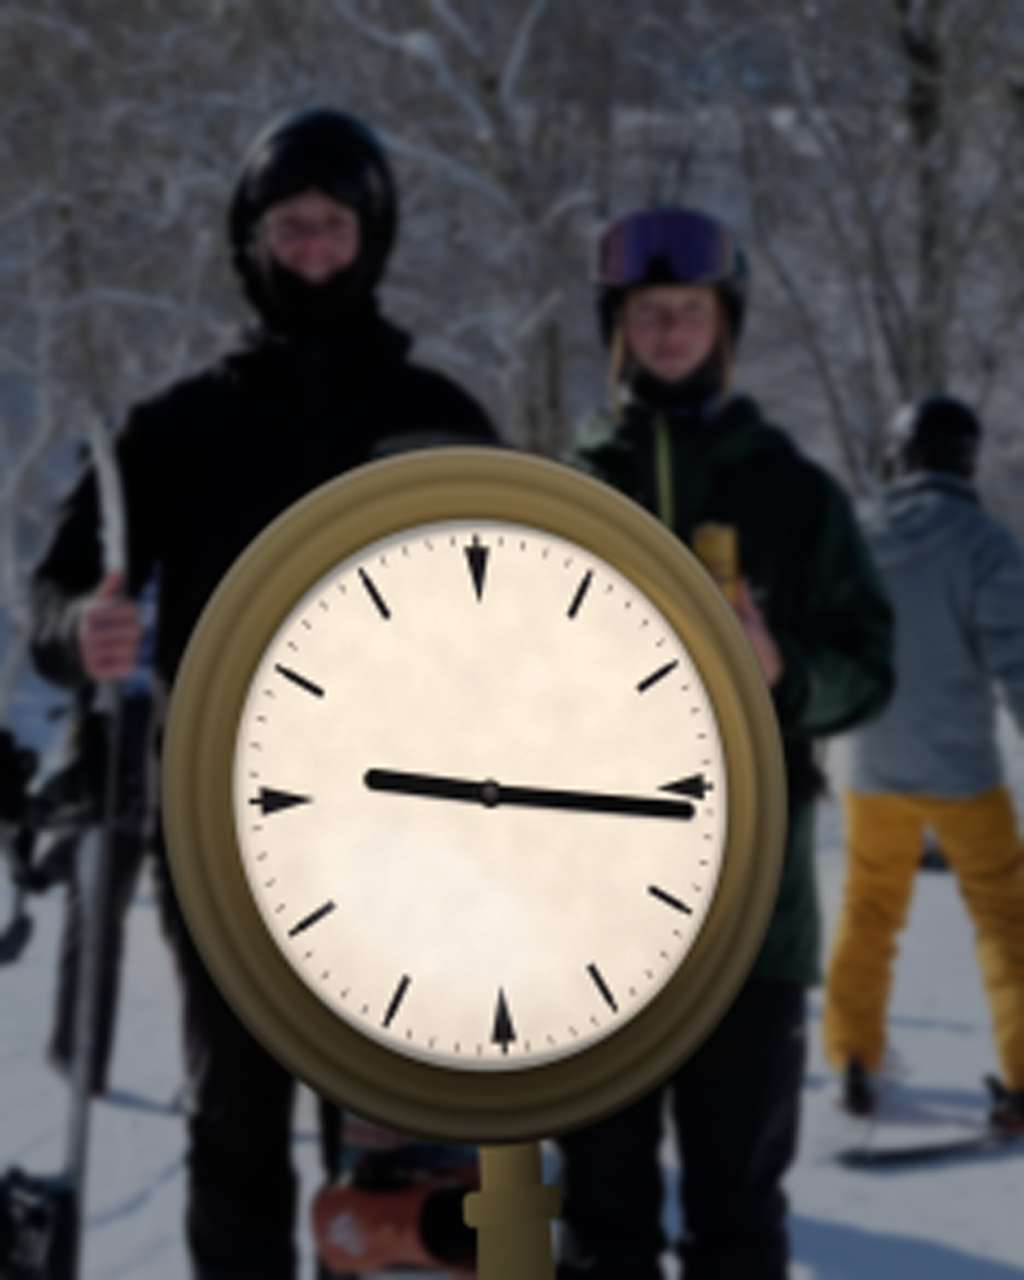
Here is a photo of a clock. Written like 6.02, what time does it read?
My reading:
9.16
